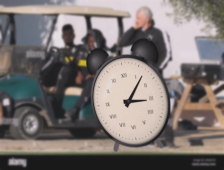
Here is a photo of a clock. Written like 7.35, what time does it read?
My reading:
3.07
